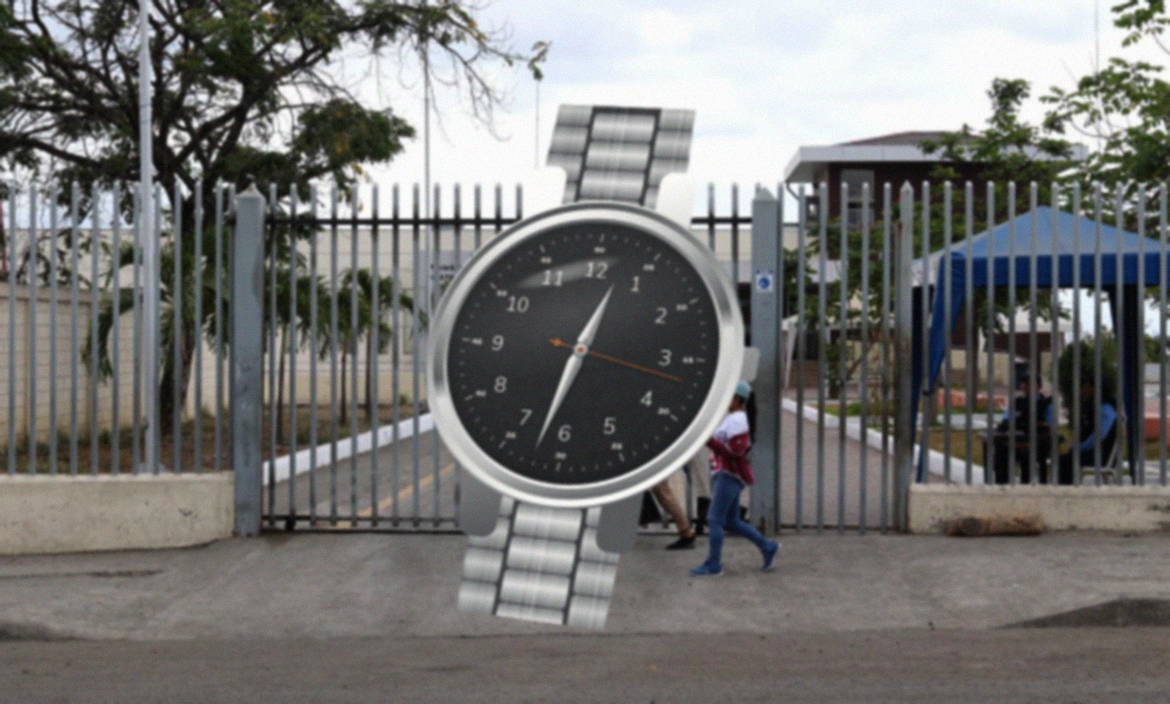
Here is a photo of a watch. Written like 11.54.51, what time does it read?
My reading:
12.32.17
